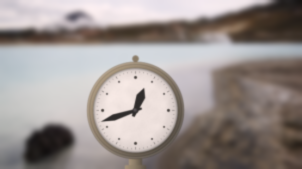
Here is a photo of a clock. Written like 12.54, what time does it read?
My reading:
12.42
